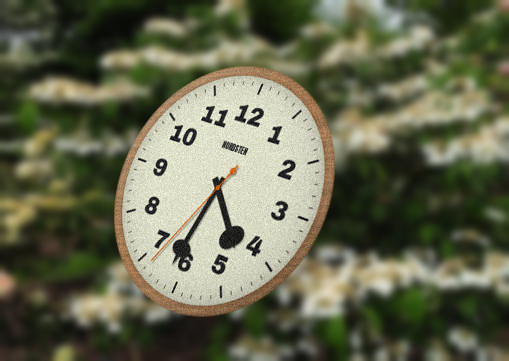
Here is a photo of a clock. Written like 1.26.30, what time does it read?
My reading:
4.31.34
